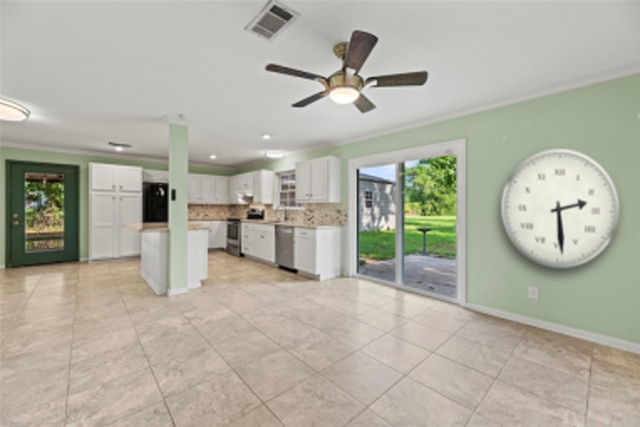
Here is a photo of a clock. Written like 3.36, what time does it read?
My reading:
2.29
